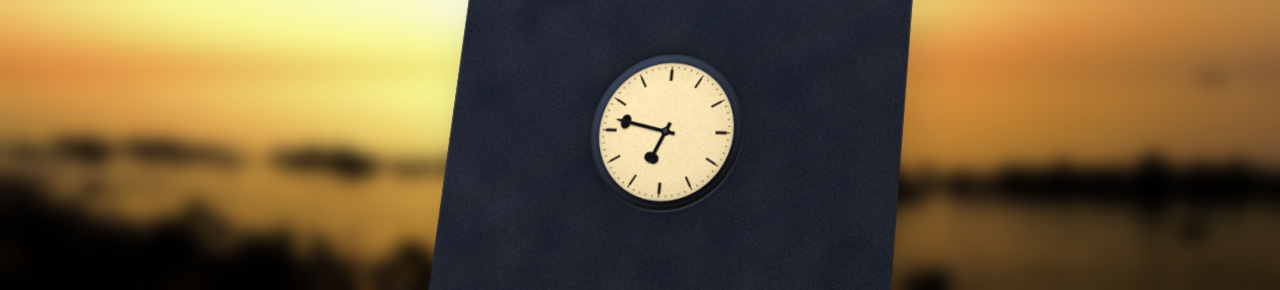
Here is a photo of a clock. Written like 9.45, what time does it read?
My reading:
6.47
